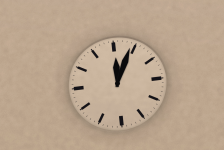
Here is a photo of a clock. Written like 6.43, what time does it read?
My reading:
12.04
